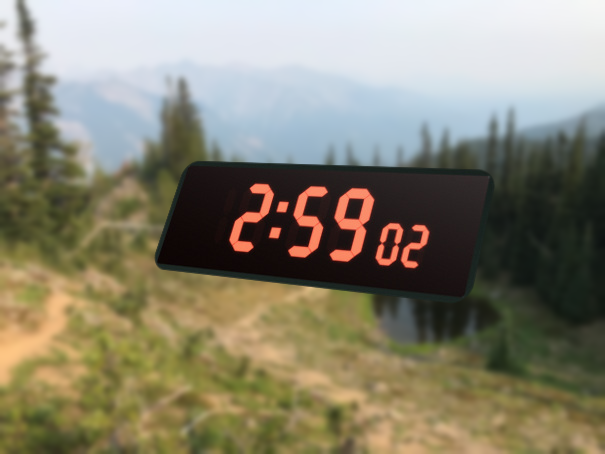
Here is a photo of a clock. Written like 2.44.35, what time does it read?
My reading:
2.59.02
